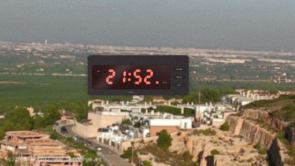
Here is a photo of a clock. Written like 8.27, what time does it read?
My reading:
21.52
